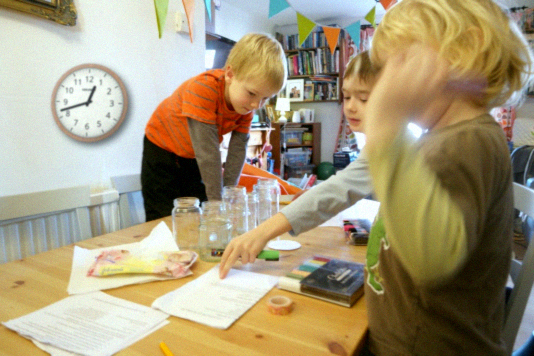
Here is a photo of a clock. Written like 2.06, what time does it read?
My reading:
12.42
